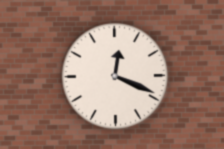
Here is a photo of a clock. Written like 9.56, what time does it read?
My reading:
12.19
